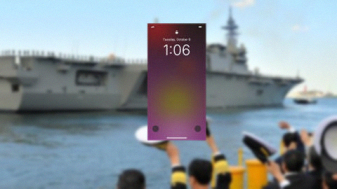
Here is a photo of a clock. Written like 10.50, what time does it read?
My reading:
1.06
